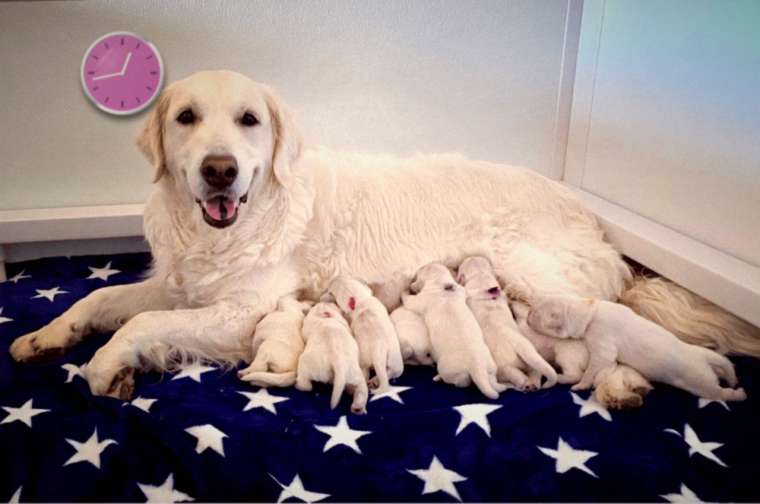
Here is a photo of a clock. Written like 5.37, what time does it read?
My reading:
12.43
